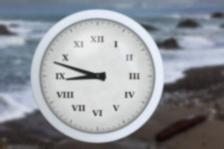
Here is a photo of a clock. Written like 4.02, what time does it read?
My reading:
8.48
